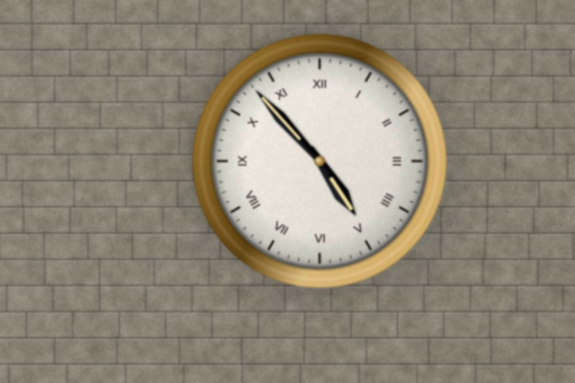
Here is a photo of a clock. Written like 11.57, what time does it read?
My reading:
4.53
